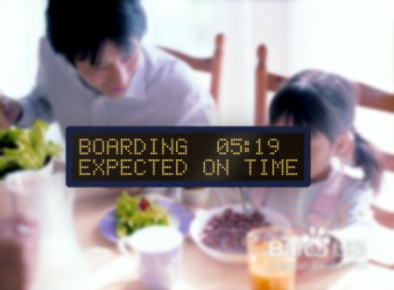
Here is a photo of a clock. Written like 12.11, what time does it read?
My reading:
5.19
